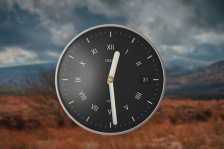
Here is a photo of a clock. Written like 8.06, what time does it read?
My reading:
12.29
